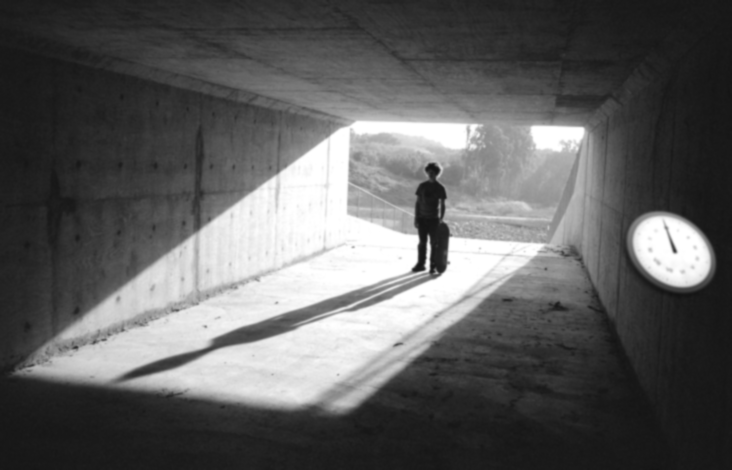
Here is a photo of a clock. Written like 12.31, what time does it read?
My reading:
12.00
